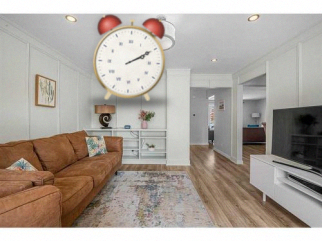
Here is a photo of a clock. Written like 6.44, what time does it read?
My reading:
2.10
